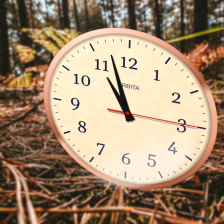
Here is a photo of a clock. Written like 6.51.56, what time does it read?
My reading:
10.57.15
